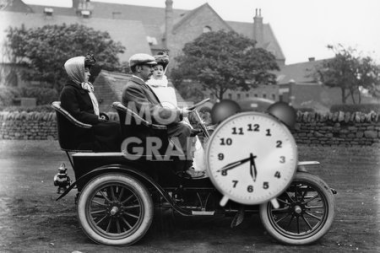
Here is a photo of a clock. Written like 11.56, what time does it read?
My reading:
5.41
